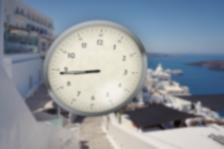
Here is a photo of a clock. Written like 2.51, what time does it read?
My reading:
8.44
